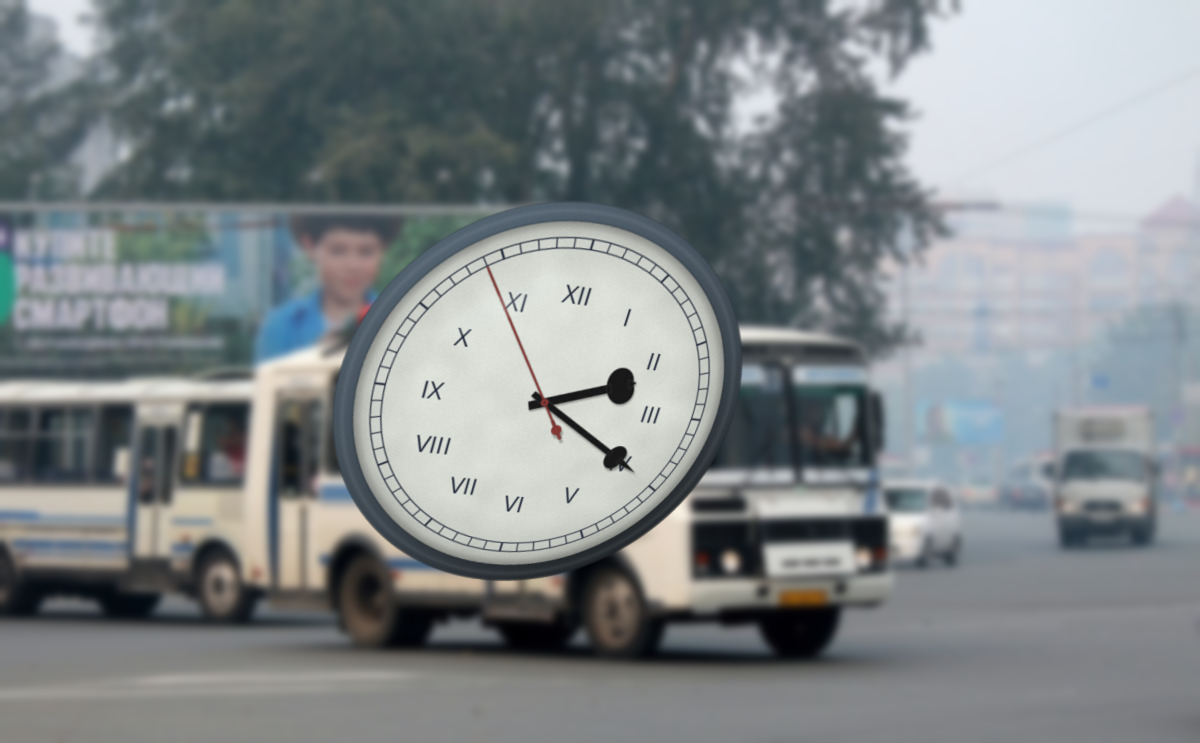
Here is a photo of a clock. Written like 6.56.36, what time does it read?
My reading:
2.19.54
